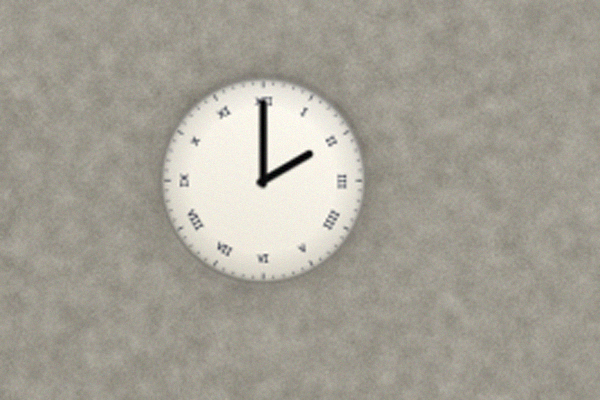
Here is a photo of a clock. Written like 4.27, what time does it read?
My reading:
2.00
